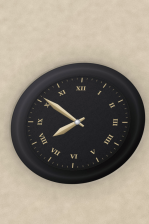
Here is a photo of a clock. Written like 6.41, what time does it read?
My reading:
7.51
